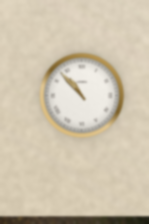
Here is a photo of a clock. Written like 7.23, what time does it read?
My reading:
10.53
